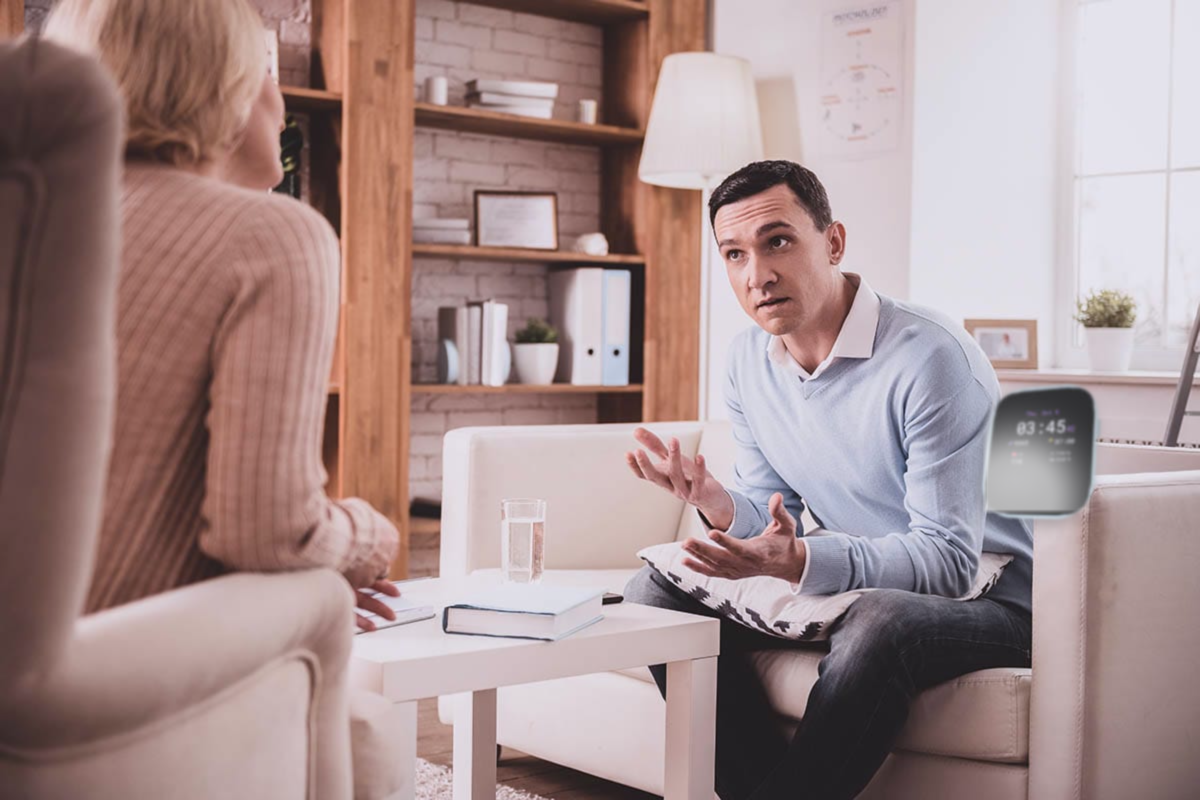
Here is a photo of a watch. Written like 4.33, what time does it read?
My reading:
3.45
